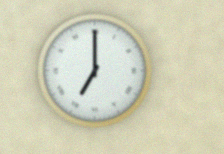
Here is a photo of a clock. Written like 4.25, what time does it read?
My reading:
7.00
